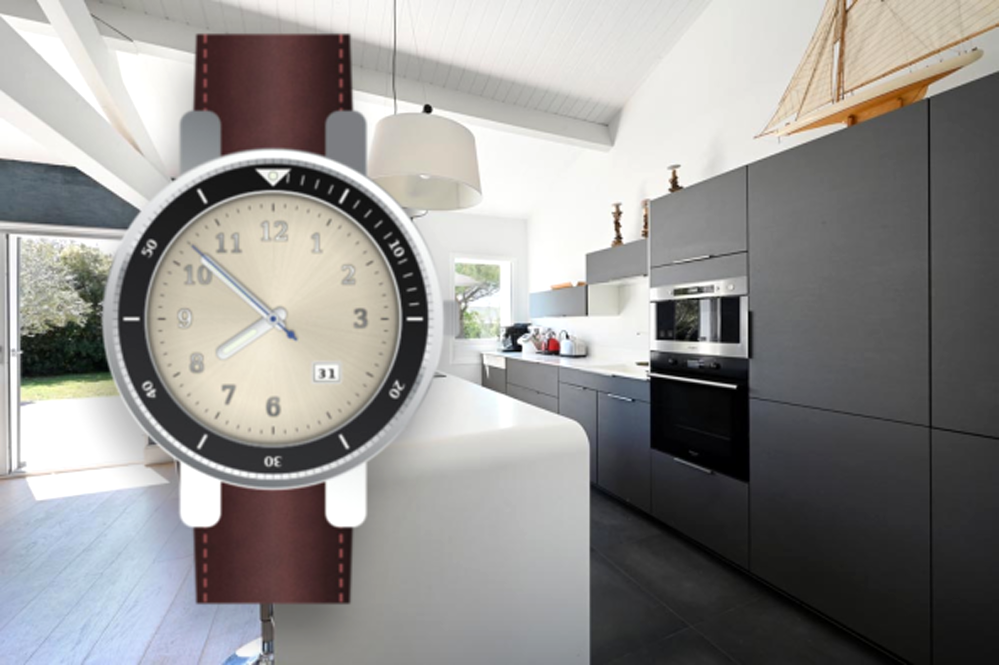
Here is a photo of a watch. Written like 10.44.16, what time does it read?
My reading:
7.51.52
